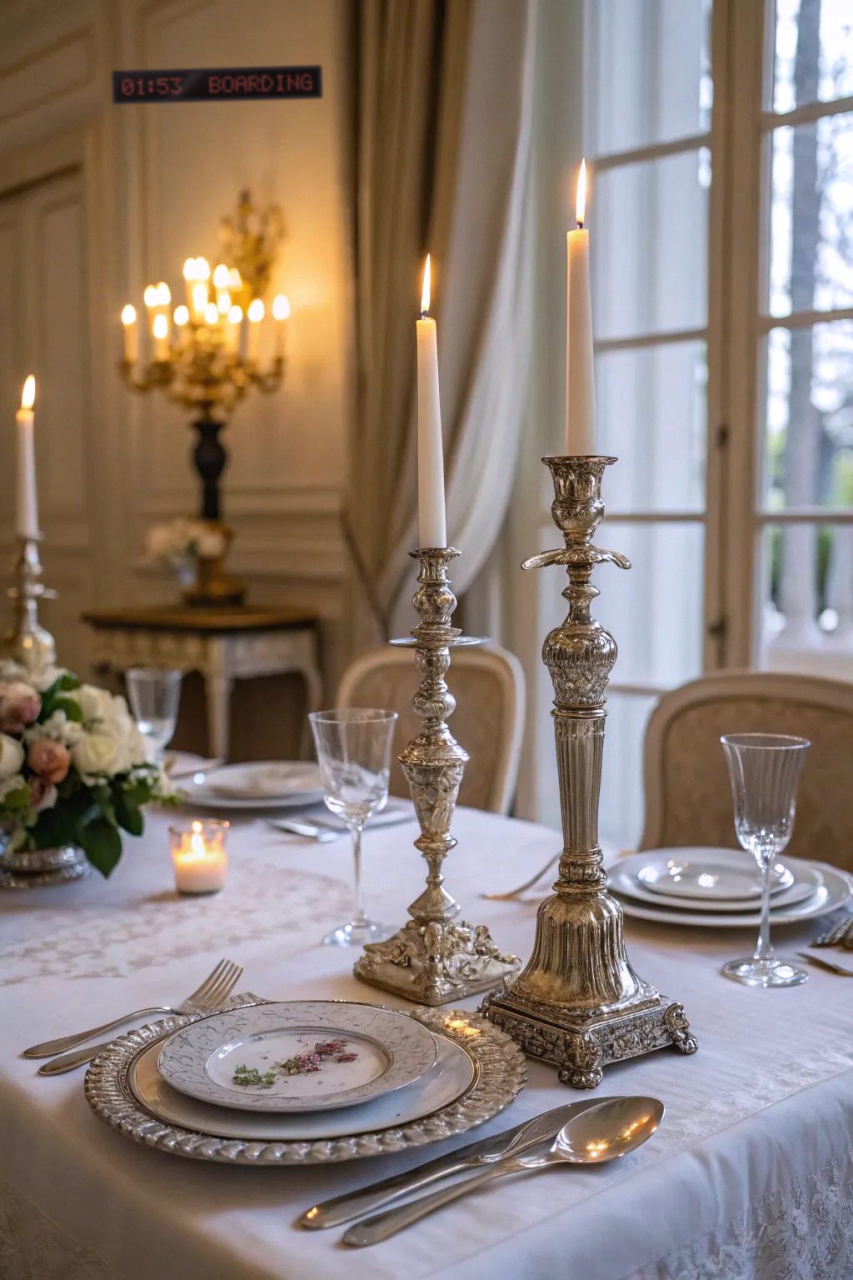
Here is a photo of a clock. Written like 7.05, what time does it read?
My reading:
1.53
